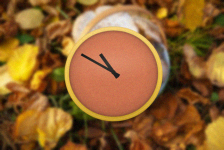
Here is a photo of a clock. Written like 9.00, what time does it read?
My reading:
10.50
